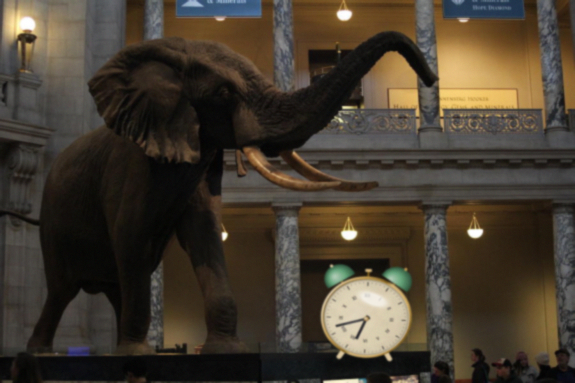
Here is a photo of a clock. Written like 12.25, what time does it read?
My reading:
6.42
